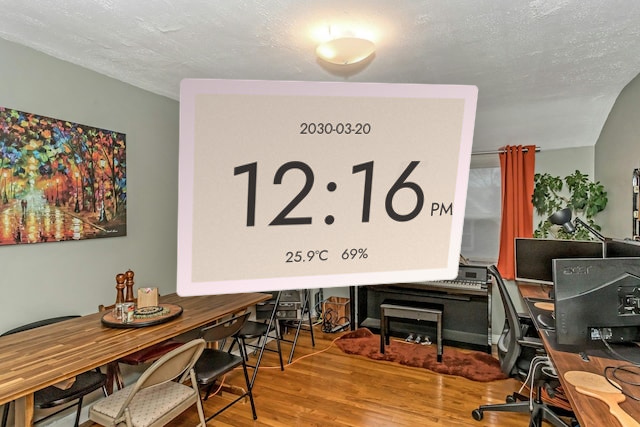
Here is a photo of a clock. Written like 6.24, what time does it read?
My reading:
12.16
